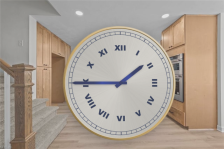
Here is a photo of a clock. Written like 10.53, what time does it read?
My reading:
1.45
